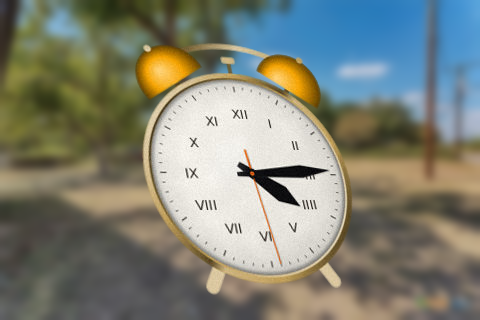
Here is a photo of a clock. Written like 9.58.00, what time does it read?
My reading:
4.14.29
